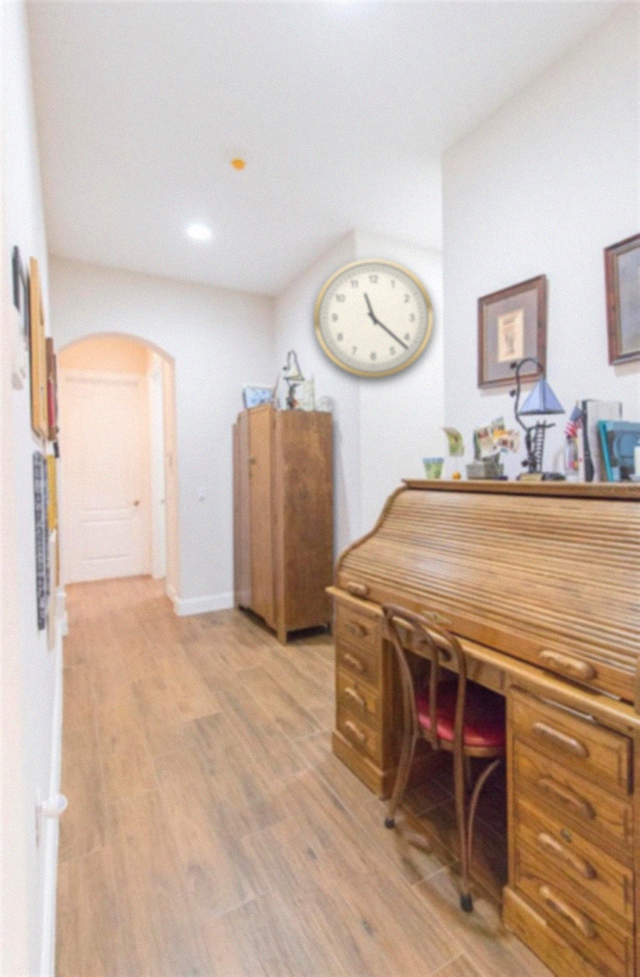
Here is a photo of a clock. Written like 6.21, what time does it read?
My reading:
11.22
